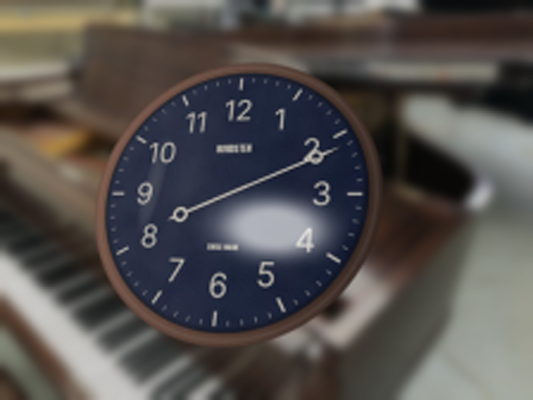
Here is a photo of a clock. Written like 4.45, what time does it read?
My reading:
8.11
